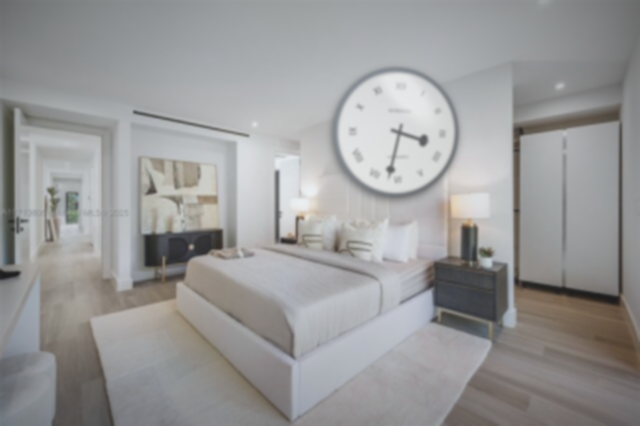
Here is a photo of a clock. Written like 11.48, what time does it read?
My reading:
3.32
